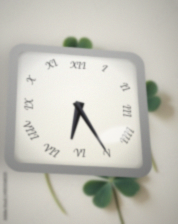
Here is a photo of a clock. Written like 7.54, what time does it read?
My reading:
6.25
